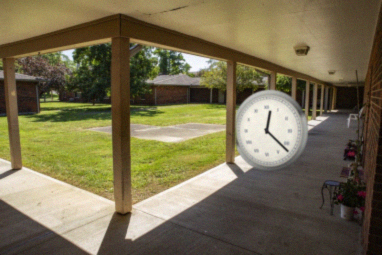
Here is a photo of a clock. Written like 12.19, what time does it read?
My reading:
12.22
